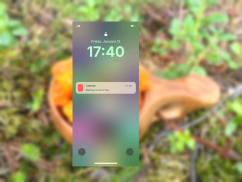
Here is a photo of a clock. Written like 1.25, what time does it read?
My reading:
17.40
